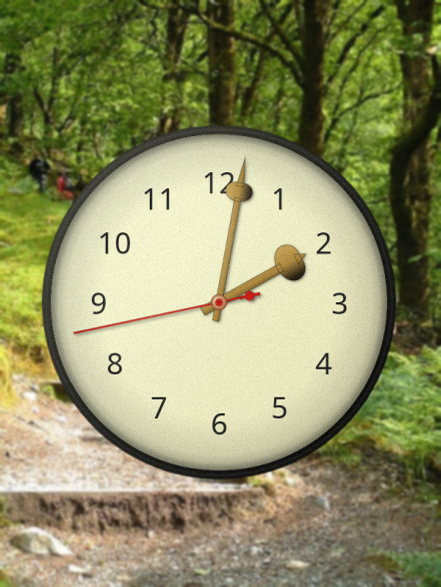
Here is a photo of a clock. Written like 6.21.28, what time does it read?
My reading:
2.01.43
